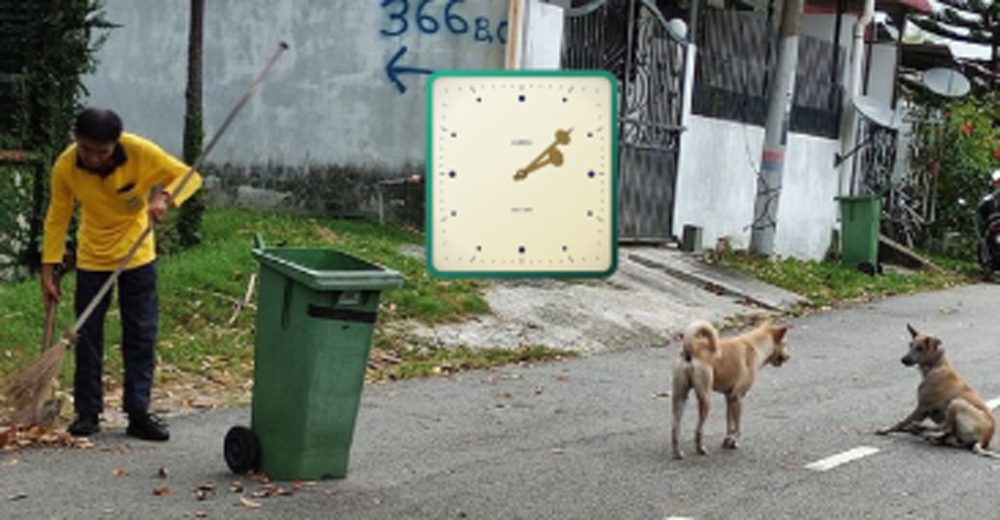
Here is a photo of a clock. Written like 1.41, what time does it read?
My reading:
2.08
